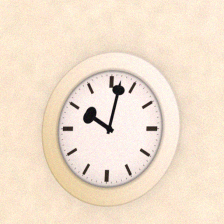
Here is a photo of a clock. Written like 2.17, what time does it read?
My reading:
10.02
